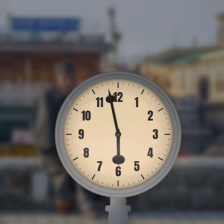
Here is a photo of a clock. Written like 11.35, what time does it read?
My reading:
5.58
